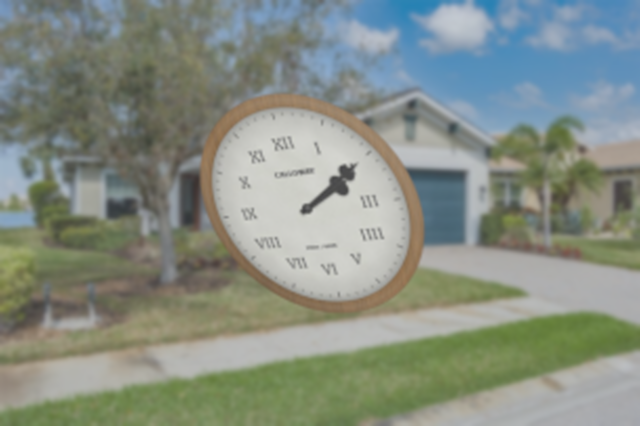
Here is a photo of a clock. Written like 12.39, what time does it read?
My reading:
2.10
